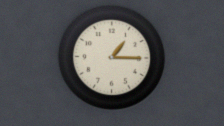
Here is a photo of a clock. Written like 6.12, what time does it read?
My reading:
1.15
